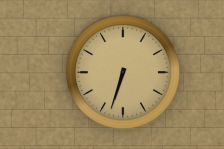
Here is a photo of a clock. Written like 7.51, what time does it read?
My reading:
6.33
